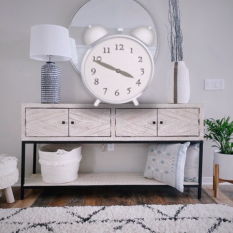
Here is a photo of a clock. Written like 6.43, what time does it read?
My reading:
3.49
